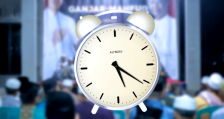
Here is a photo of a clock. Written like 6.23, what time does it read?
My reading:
5.21
